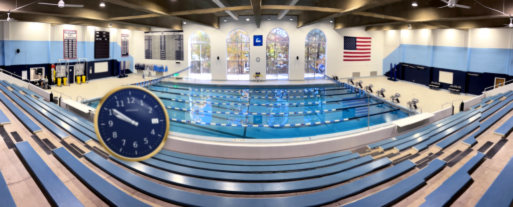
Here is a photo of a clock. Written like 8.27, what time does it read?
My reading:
9.51
